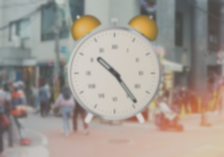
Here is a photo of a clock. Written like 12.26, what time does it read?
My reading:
10.24
